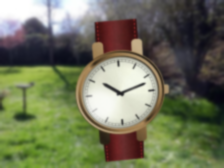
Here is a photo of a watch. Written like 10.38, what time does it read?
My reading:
10.12
